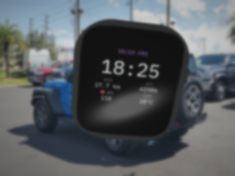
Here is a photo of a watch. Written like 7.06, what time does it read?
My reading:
18.25
